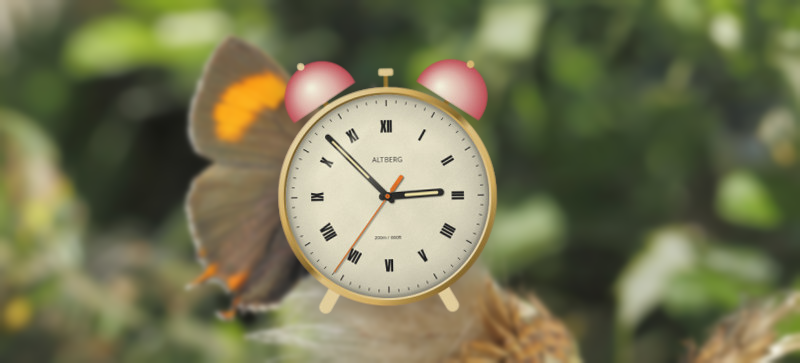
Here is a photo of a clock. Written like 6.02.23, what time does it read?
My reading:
2.52.36
